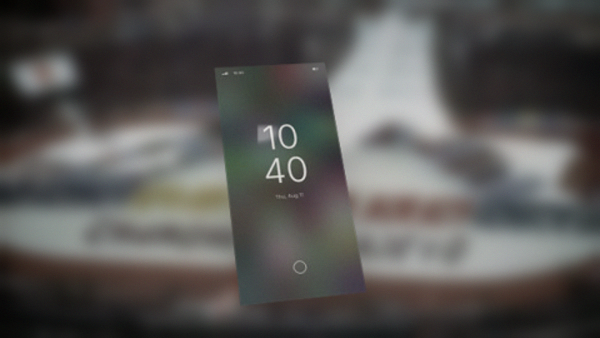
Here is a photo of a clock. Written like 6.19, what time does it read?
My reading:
10.40
